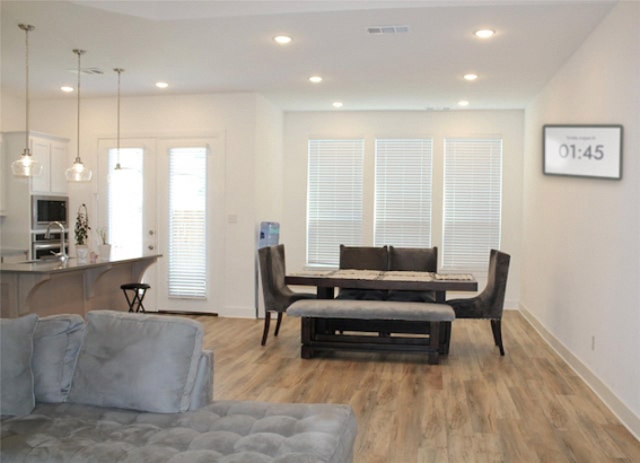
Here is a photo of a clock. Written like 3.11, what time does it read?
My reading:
1.45
